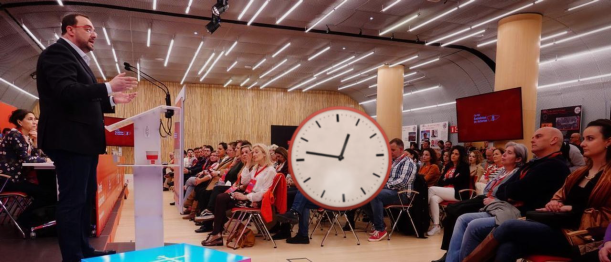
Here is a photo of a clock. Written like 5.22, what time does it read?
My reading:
12.47
